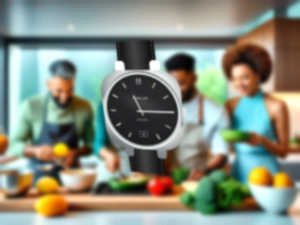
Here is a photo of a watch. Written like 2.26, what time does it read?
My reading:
11.15
